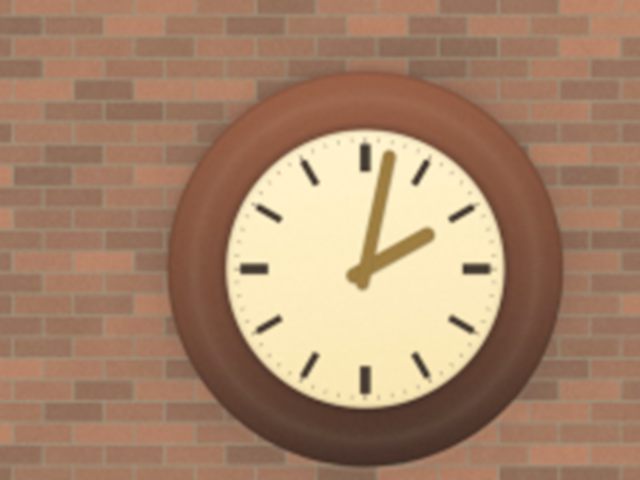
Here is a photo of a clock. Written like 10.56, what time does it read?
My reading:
2.02
